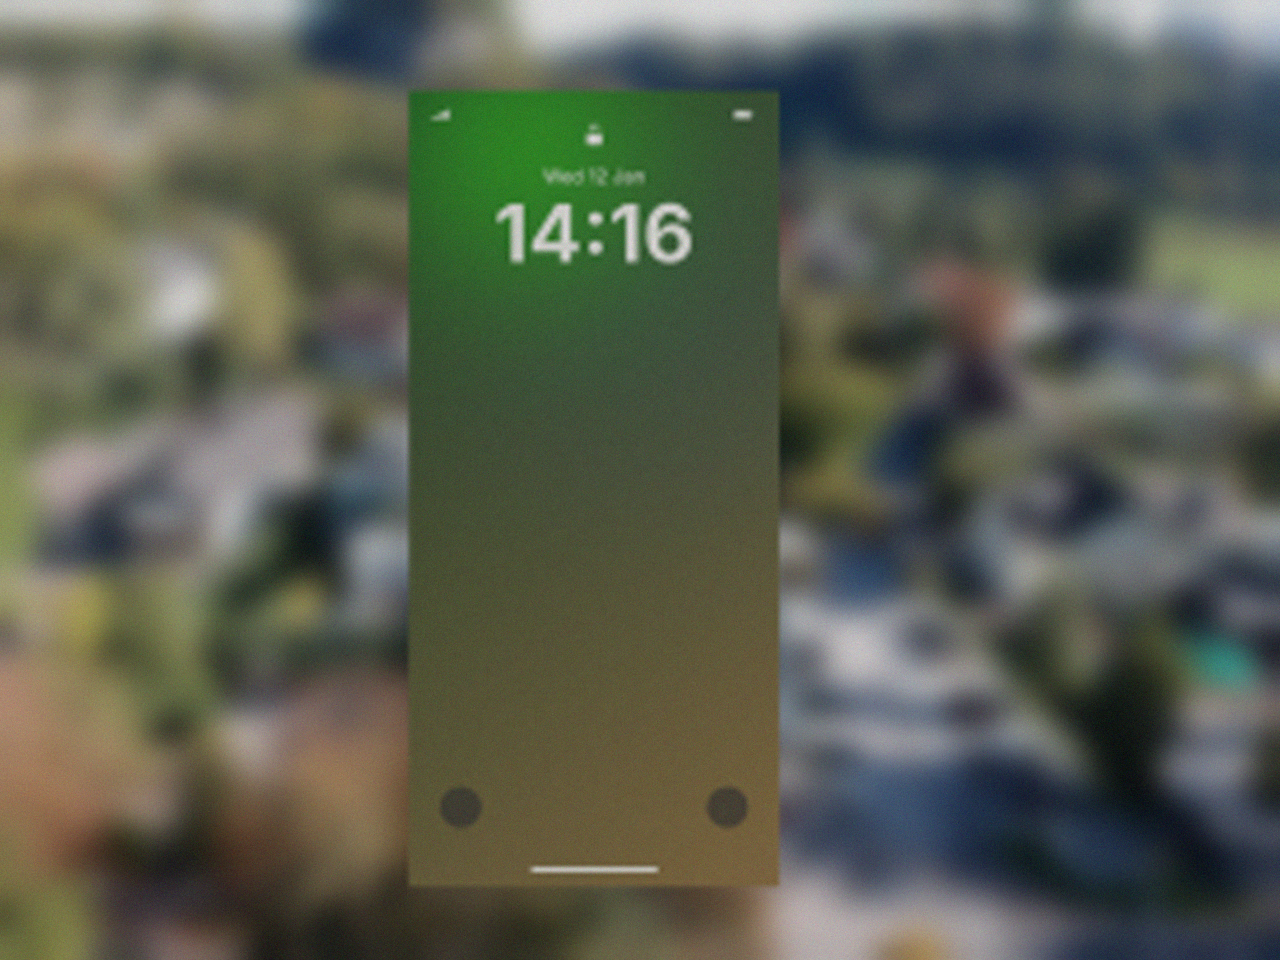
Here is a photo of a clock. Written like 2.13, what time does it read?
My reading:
14.16
